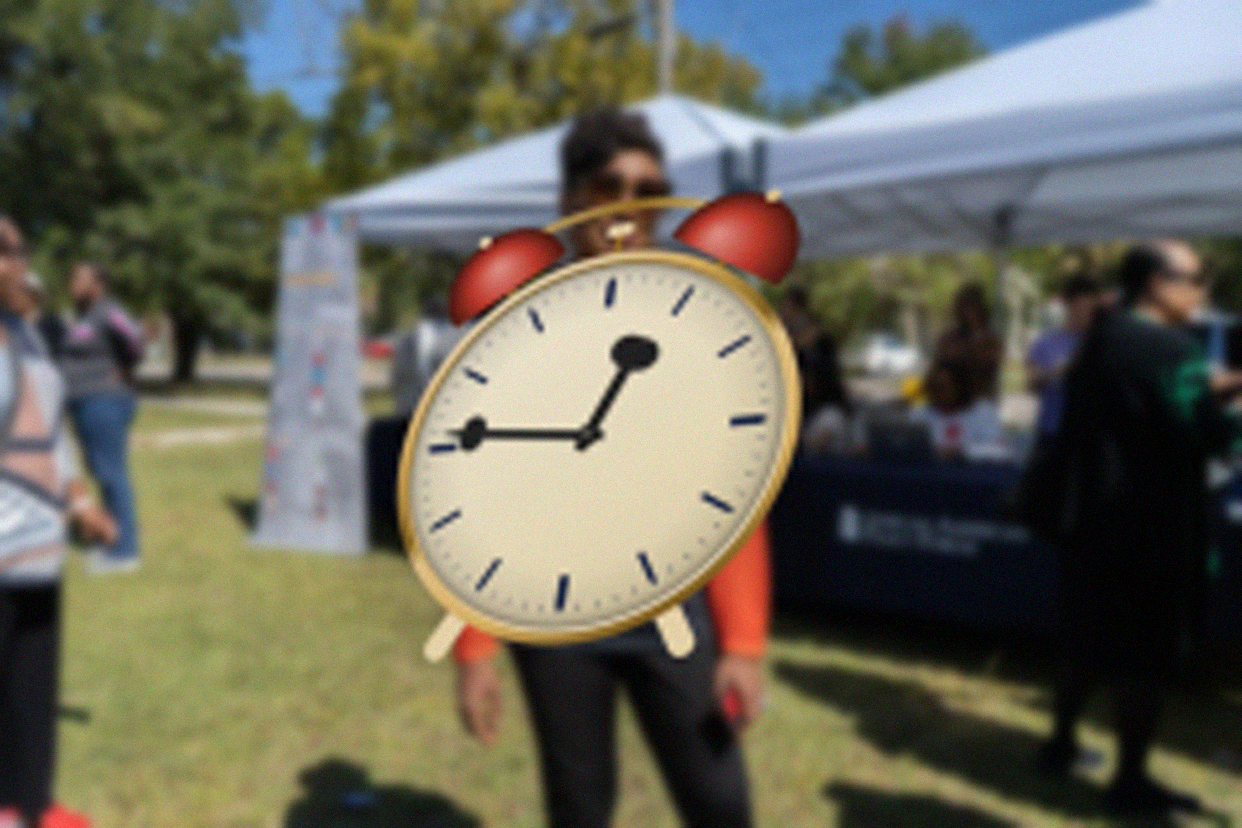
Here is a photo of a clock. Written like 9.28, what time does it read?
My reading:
12.46
